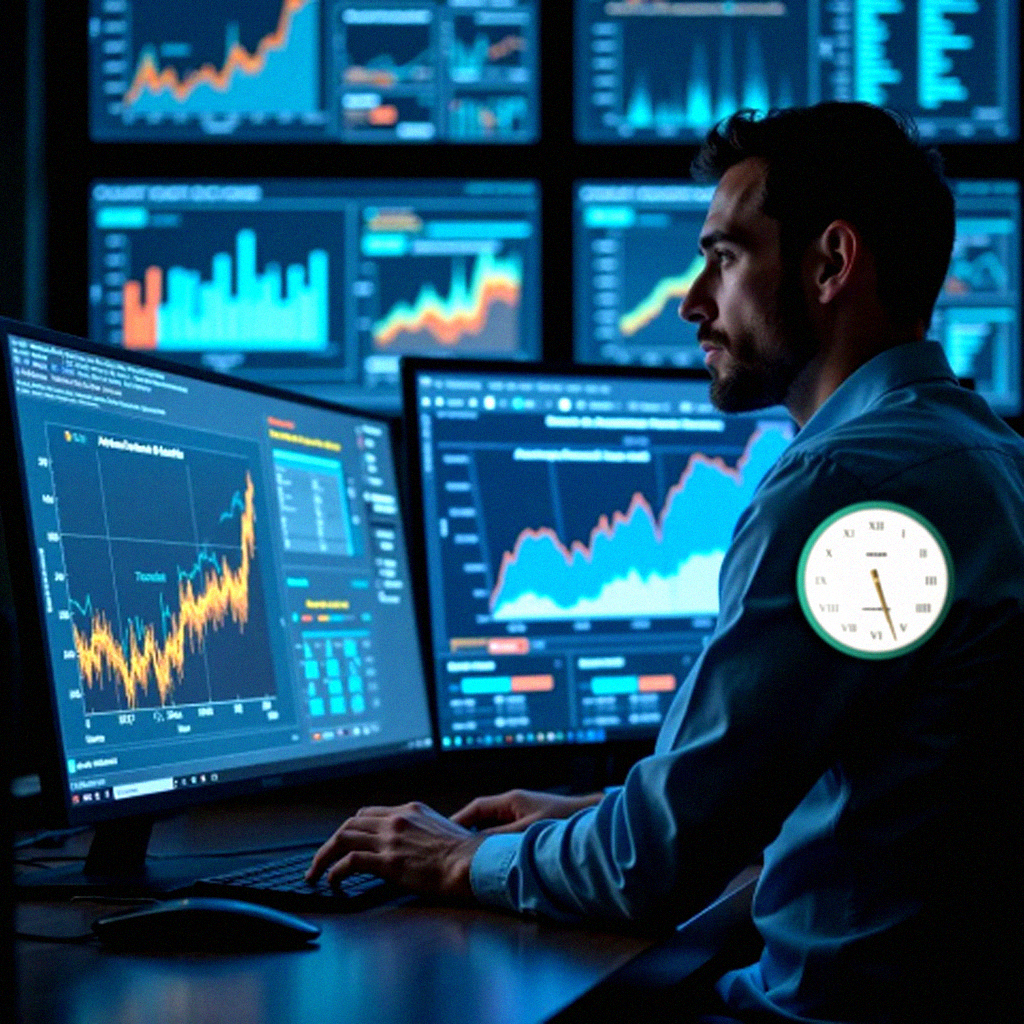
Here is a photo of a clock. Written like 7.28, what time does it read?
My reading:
5.27
